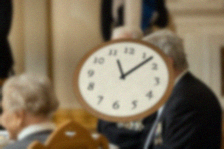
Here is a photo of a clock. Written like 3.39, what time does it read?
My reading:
11.07
